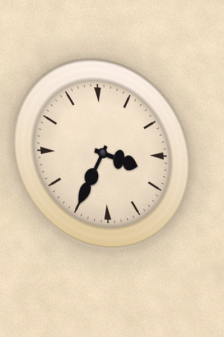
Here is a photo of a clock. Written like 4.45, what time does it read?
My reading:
3.35
